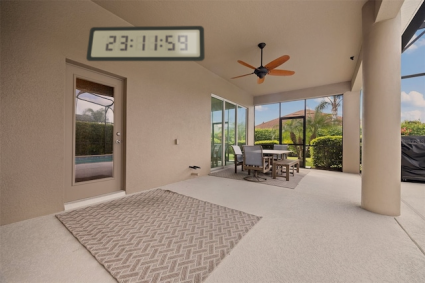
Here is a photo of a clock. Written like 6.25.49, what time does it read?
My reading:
23.11.59
